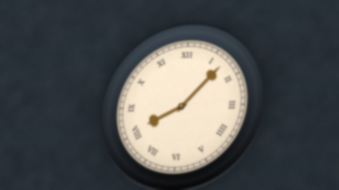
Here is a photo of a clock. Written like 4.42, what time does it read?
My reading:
8.07
